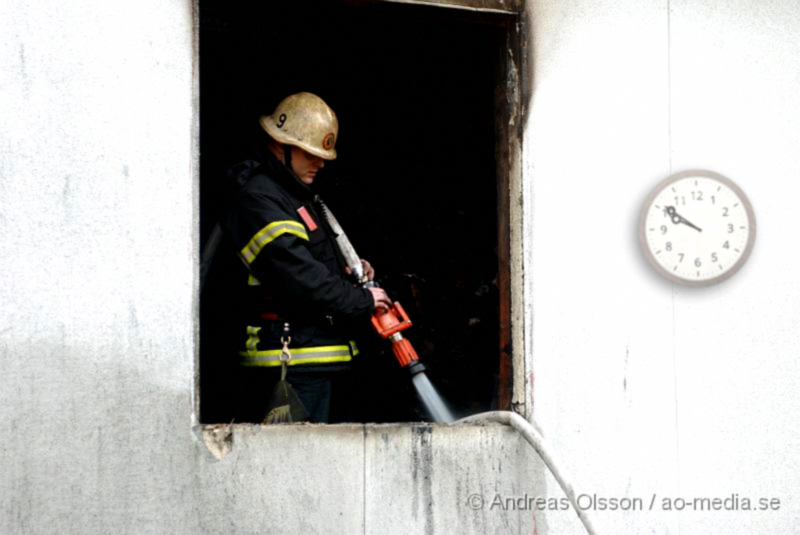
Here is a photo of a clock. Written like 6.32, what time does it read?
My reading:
9.51
